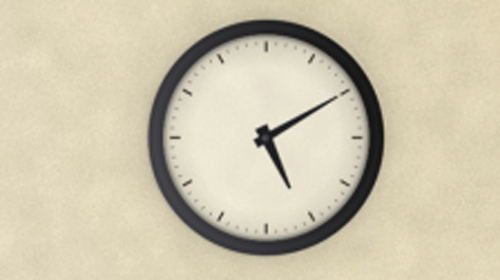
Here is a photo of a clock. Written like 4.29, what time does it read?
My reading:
5.10
